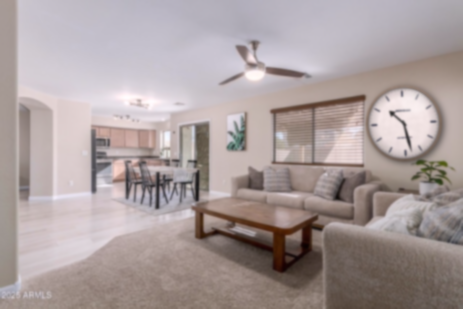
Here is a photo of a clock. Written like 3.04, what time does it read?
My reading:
10.28
